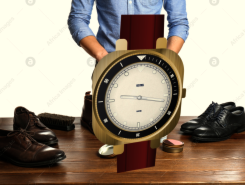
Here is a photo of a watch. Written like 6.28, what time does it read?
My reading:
9.17
